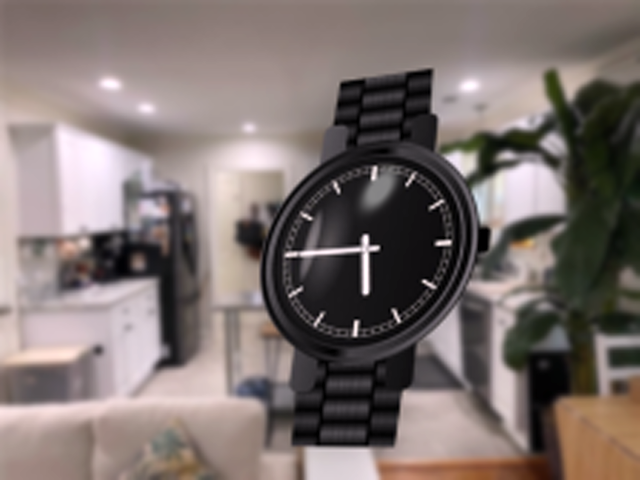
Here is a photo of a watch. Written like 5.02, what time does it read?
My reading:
5.45
